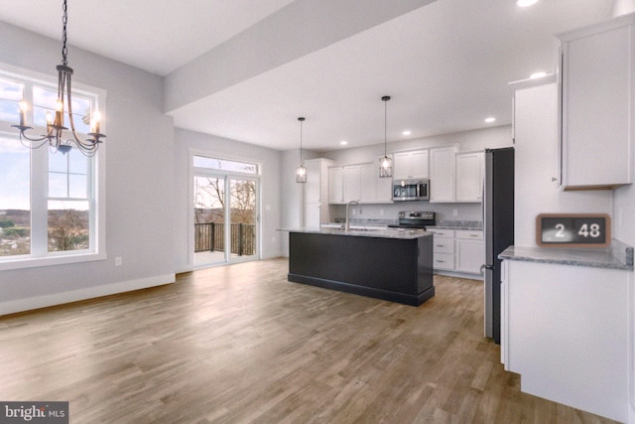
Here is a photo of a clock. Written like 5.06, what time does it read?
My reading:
2.48
